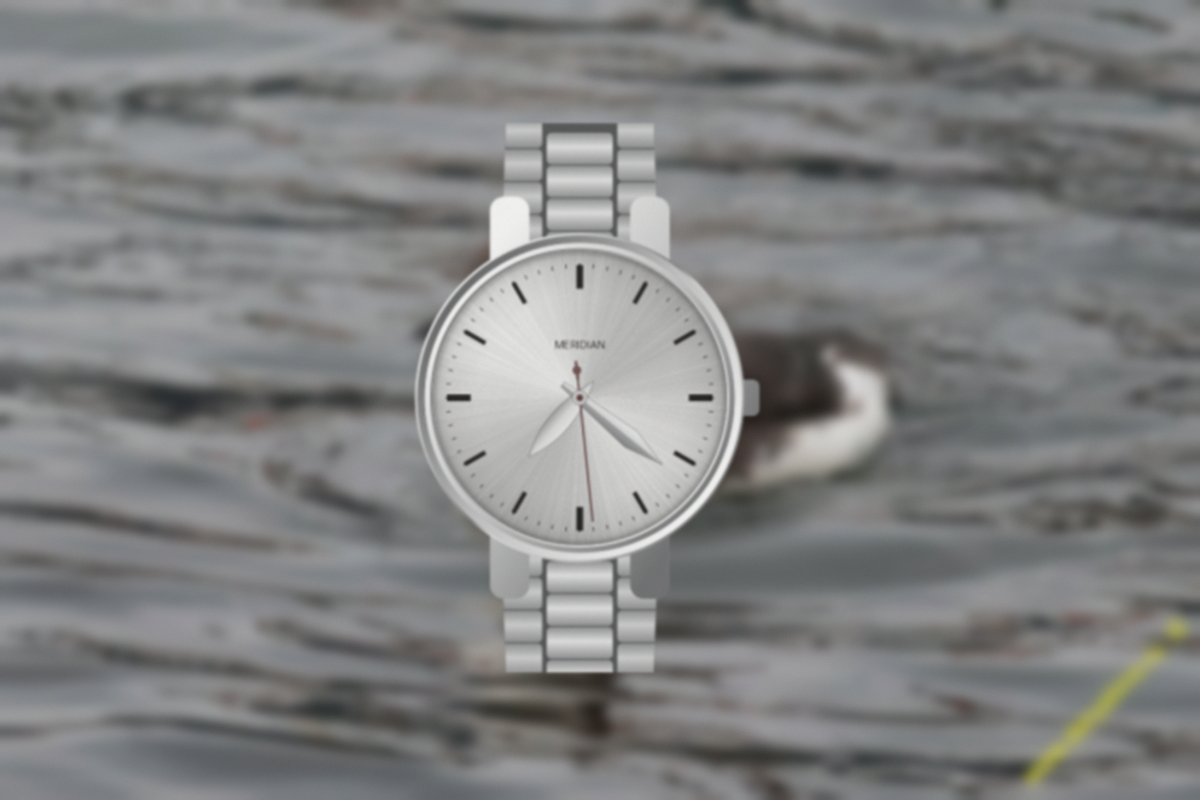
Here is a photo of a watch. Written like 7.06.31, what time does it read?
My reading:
7.21.29
